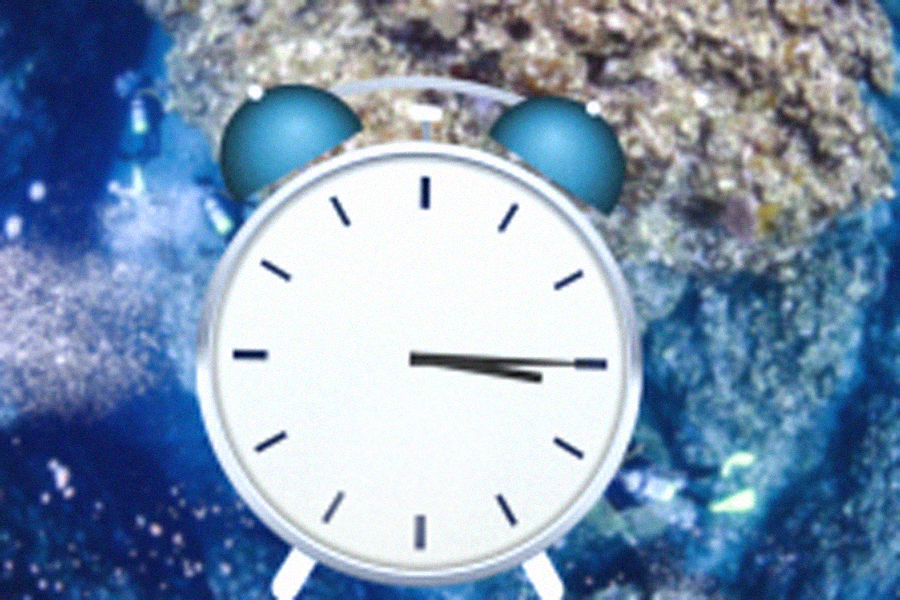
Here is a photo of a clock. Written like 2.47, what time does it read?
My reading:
3.15
